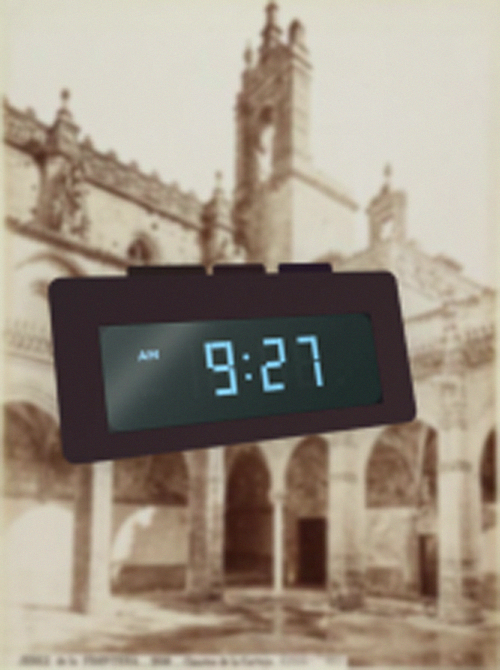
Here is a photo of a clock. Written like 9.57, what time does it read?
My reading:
9.27
